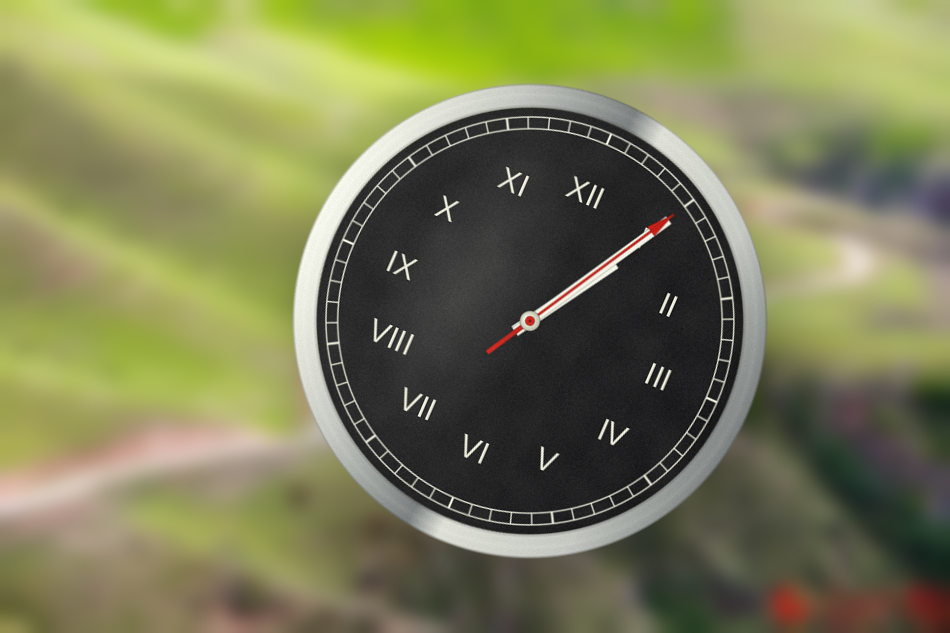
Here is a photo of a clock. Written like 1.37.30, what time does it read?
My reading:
1.05.05
